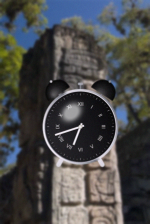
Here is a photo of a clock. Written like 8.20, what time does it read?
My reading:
6.42
